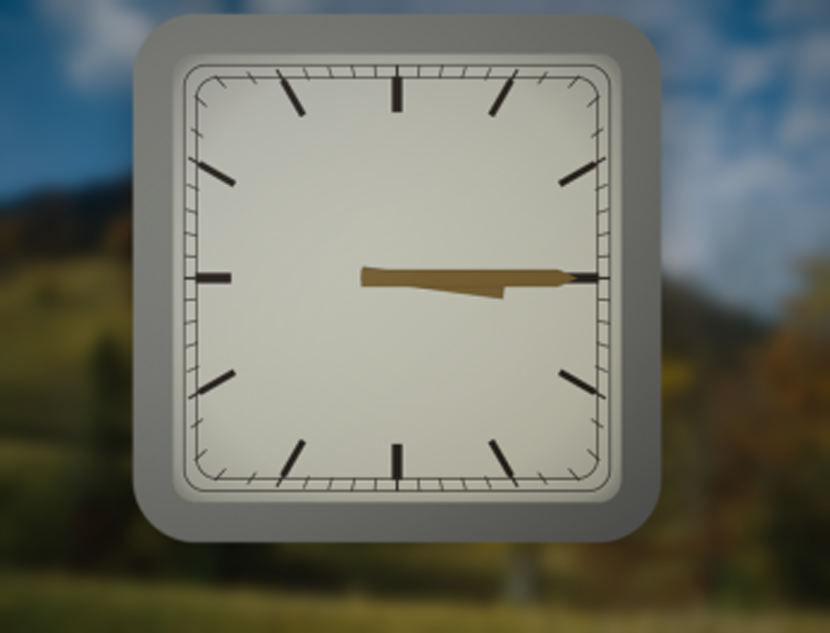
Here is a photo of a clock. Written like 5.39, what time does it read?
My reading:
3.15
